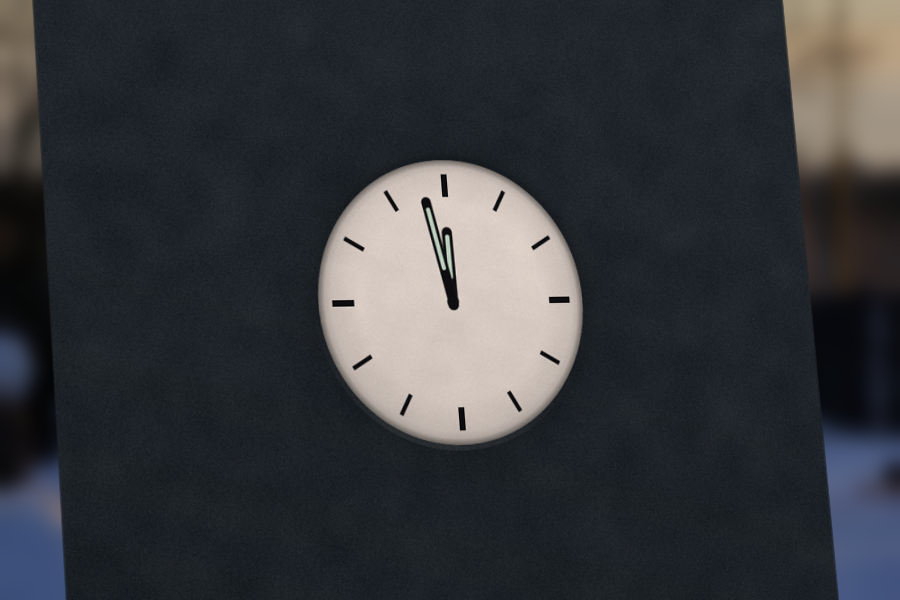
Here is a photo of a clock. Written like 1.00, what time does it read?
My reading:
11.58
